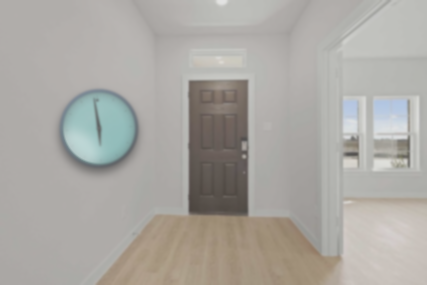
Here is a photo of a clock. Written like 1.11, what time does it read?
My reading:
5.59
